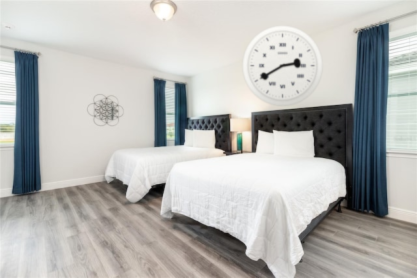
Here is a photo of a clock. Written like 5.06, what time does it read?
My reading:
2.40
